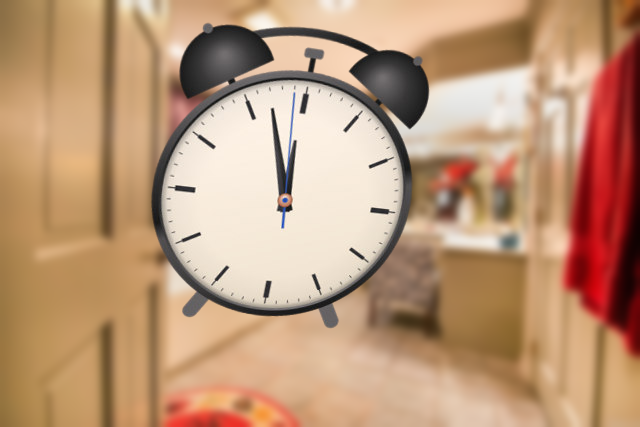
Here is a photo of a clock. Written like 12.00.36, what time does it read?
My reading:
11.56.59
